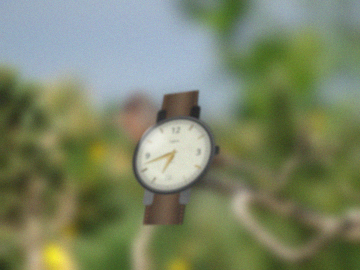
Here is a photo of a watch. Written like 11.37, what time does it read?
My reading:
6.42
